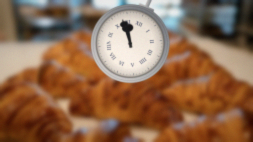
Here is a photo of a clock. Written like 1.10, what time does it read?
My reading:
10.53
